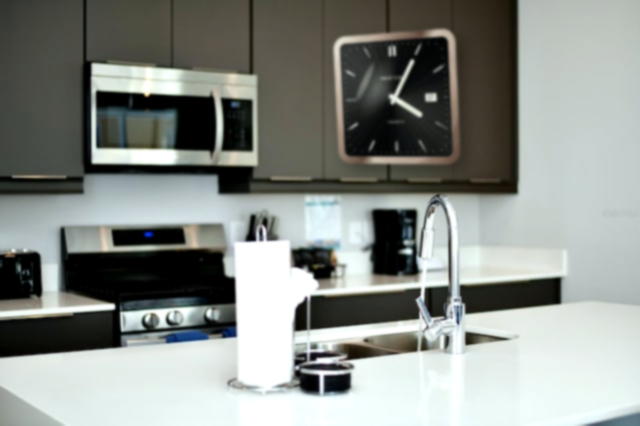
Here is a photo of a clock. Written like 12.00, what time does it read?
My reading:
4.05
